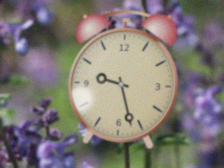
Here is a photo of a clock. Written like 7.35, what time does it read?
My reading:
9.27
